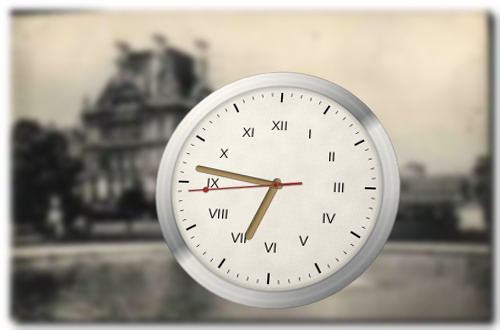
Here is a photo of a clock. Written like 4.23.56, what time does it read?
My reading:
6.46.44
